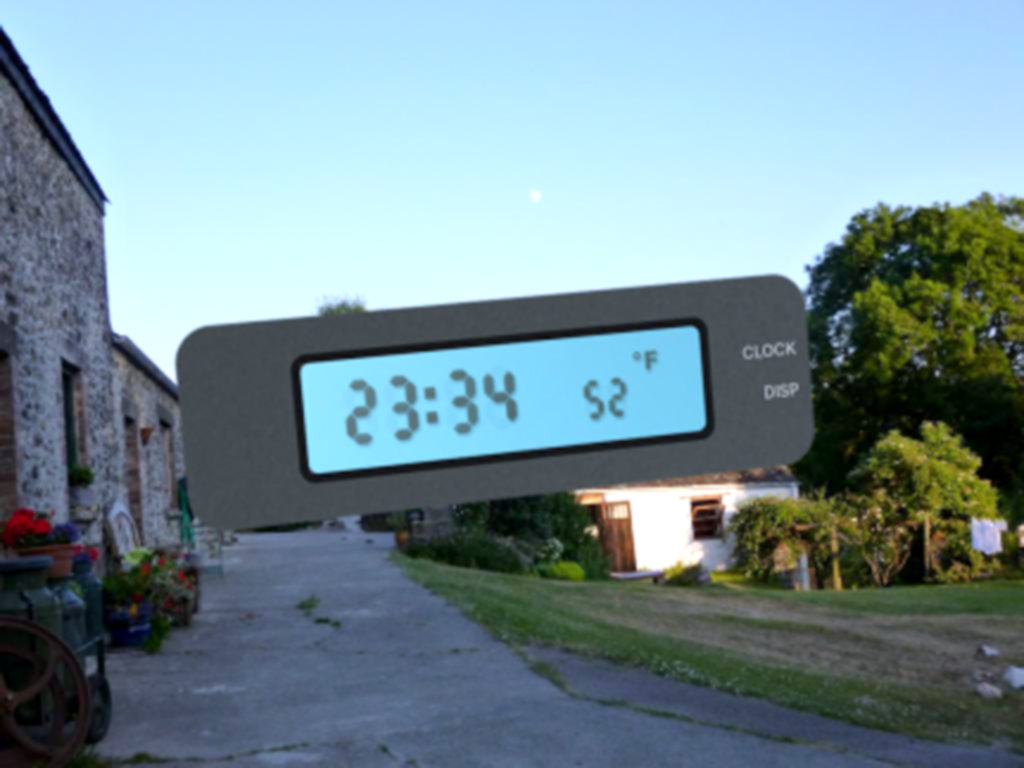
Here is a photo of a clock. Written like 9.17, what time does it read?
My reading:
23.34
